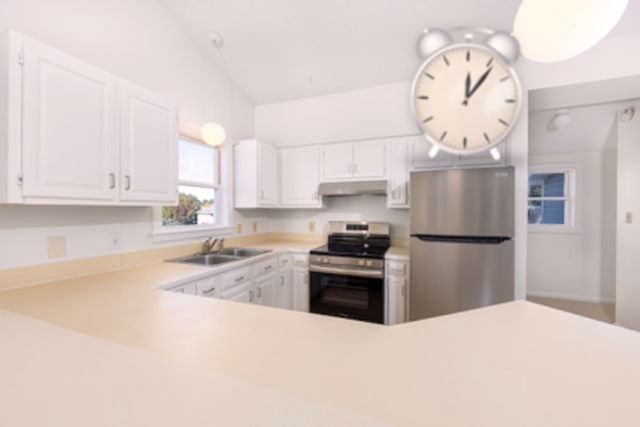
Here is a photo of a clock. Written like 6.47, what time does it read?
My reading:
12.06
